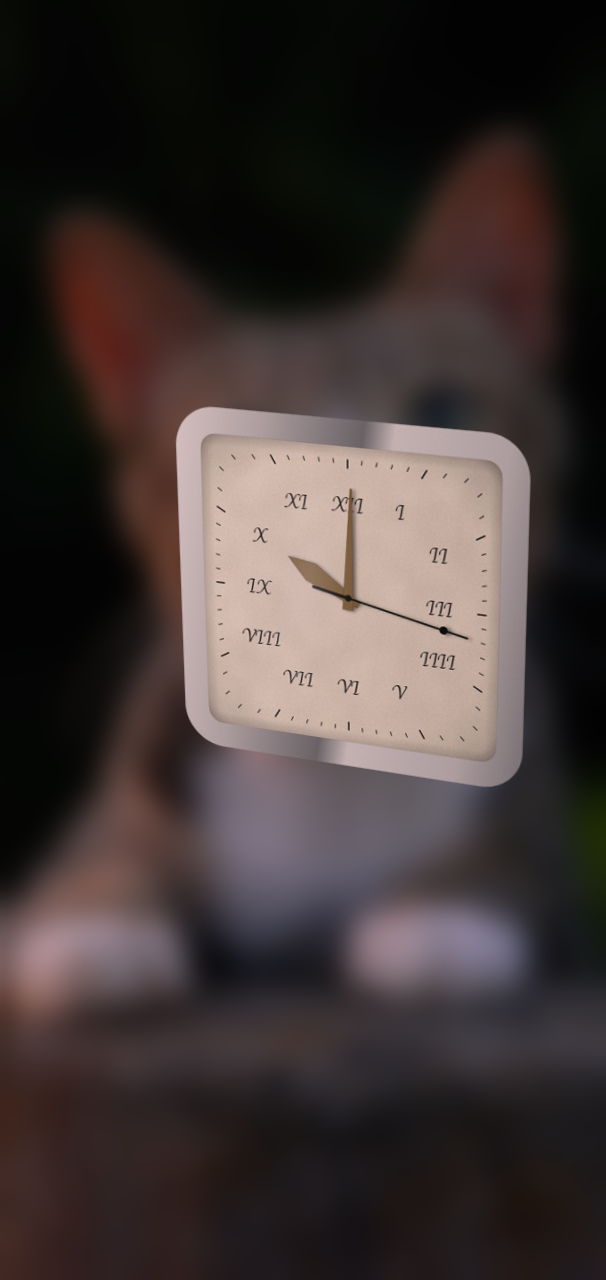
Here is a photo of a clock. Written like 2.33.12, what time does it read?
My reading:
10.00.17
